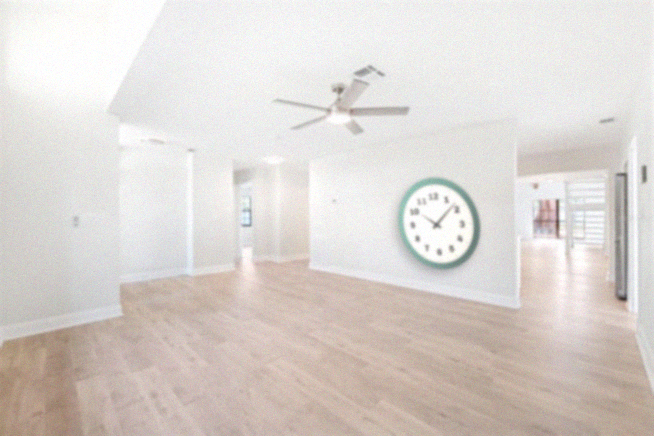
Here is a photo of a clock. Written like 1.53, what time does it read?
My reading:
10.08
